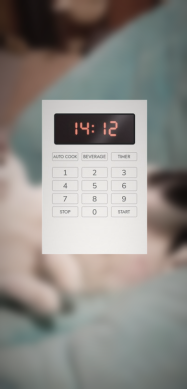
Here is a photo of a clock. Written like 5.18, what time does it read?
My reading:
14.12
